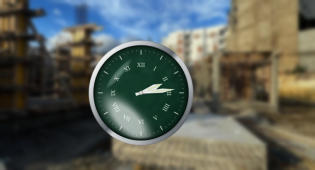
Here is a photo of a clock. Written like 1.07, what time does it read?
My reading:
2.14
